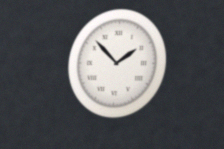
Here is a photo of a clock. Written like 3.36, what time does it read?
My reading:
1.52
